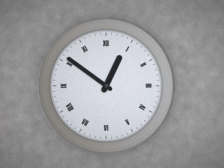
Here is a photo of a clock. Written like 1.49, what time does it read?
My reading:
12.51
